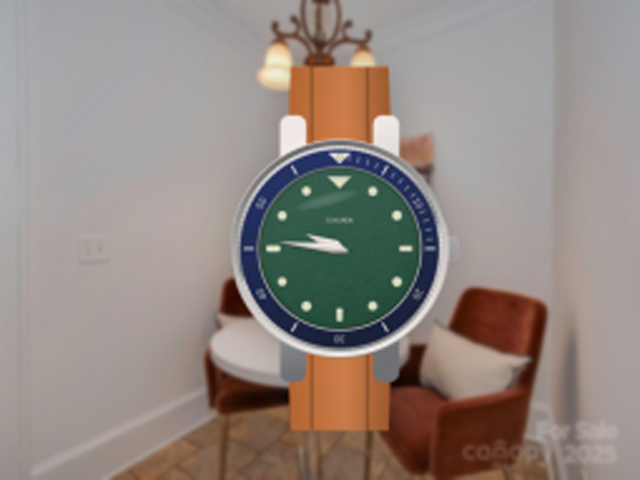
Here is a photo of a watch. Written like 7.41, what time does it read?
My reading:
9.46
